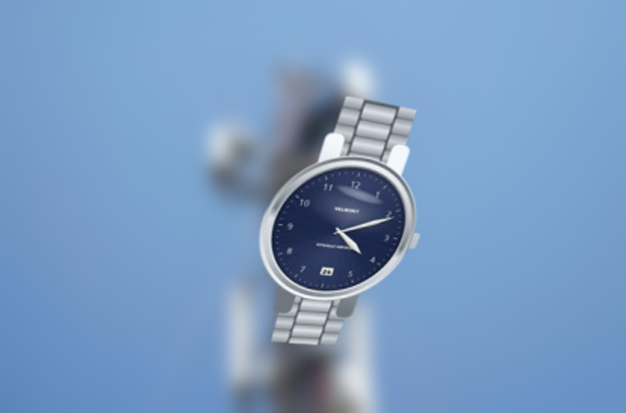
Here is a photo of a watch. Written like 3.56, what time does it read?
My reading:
4.11
